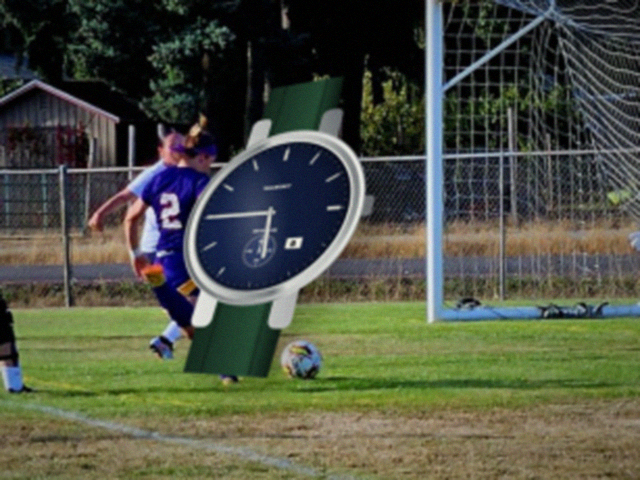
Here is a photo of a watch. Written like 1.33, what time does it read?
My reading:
5.45
